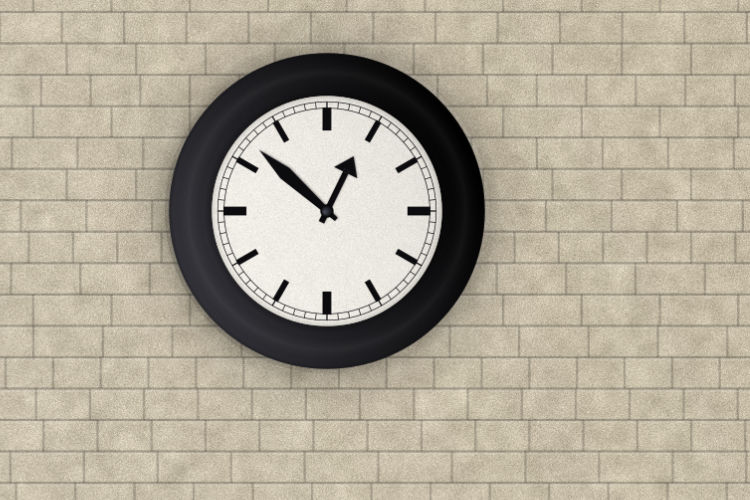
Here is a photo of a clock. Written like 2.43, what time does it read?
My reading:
12.52
